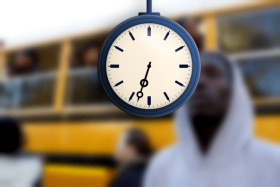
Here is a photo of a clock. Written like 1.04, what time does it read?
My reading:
6.33
